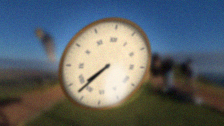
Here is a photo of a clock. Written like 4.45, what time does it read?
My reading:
7.37
